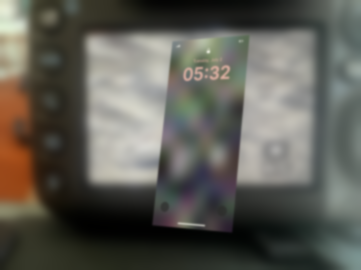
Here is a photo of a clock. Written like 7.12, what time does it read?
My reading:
5.32
